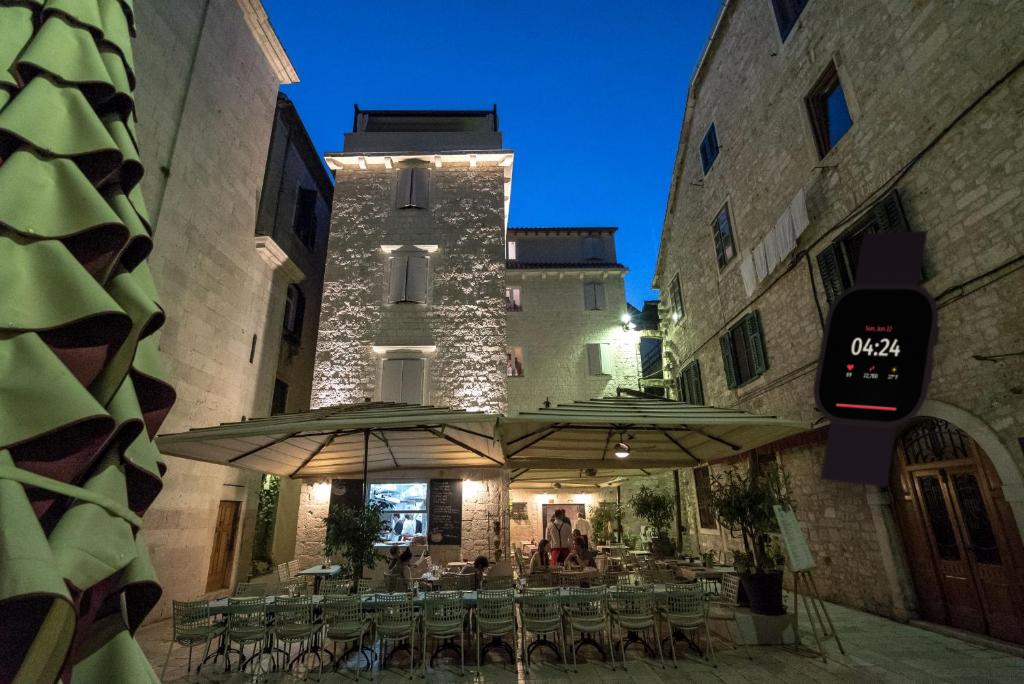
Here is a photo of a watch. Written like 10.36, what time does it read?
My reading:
4.24
